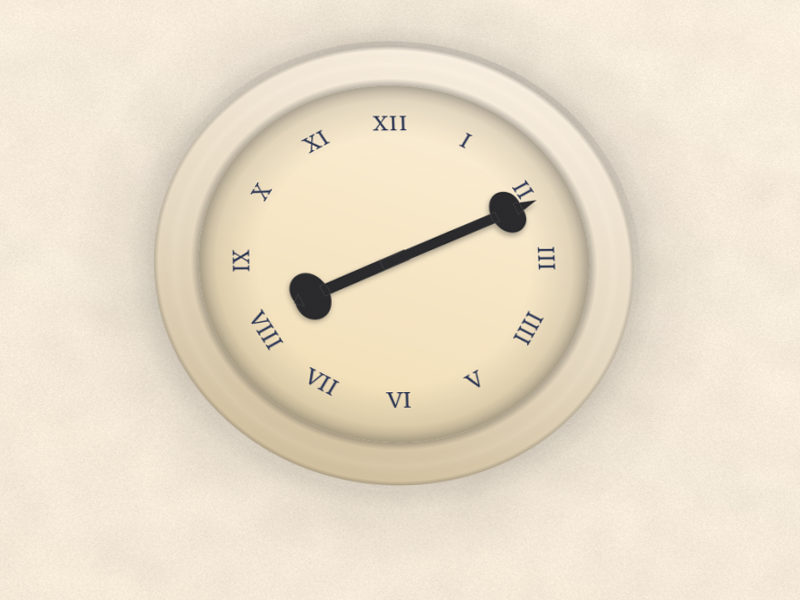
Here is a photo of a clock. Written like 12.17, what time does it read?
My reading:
8.11
